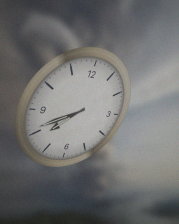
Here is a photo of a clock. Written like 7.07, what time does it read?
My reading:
7.41
